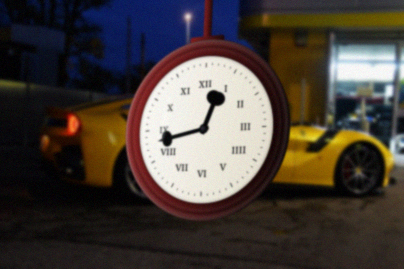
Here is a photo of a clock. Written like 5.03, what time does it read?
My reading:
12.43
